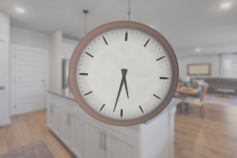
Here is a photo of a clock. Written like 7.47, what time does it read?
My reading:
5.32
